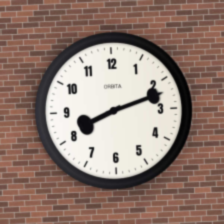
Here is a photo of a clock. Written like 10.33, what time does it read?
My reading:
8.12
